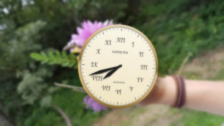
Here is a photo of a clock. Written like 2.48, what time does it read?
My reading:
7.42
